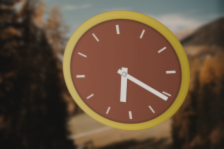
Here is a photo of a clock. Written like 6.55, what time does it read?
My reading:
6.21
